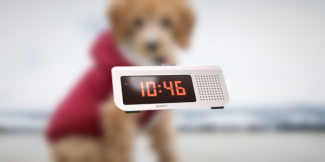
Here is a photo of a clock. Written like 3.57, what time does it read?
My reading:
10.46
